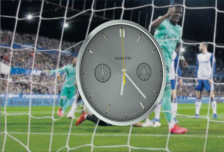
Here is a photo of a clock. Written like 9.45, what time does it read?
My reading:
6.23
